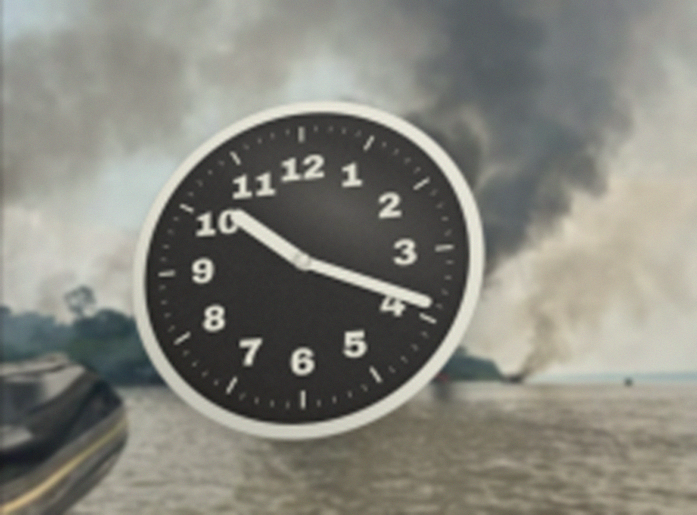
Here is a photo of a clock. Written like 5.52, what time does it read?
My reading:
10.19
